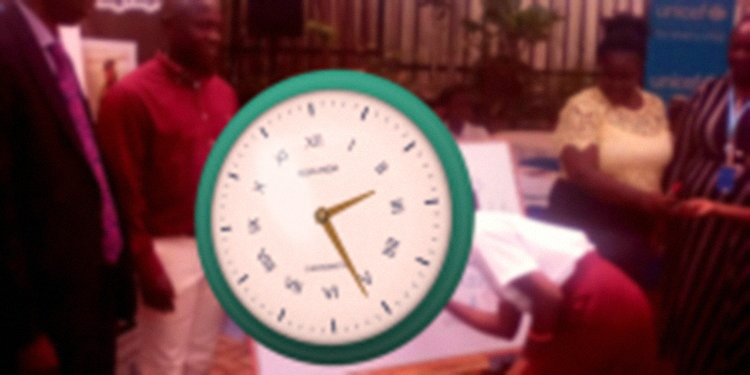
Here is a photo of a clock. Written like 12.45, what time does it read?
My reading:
2.26
